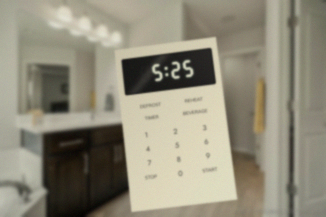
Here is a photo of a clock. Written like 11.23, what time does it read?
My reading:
5.25
